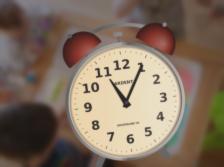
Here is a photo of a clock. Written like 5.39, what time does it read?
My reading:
11.05
